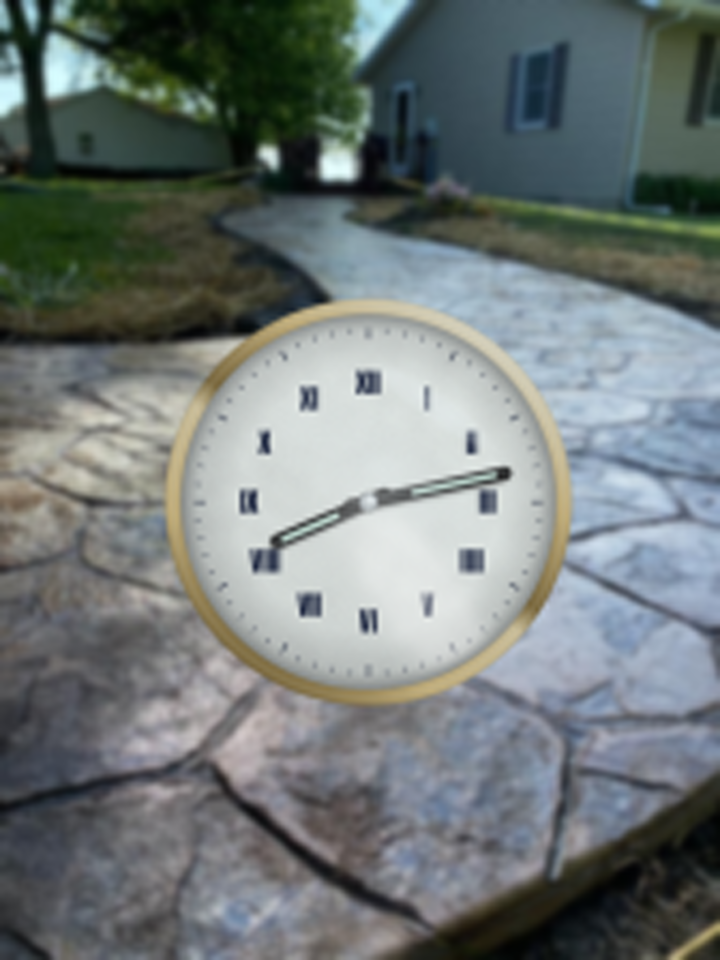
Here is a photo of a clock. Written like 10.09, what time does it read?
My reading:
8.13
